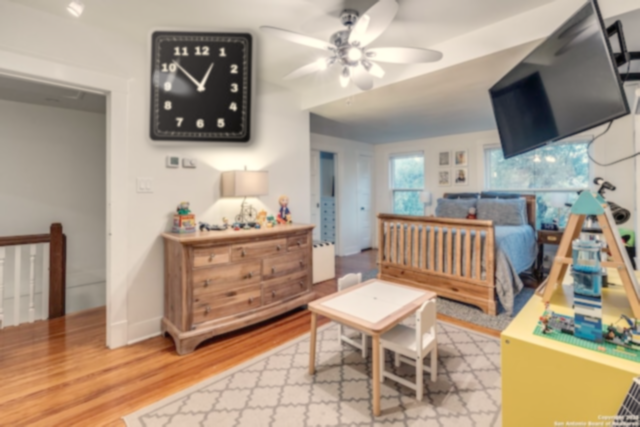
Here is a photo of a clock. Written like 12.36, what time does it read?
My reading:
12.52
